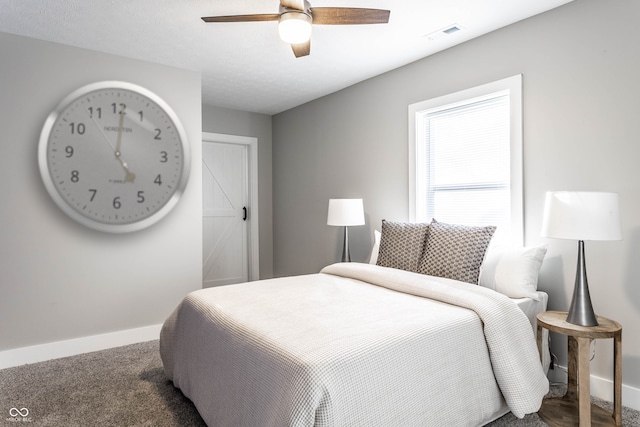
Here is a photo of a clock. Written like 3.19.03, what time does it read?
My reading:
5.00.54
